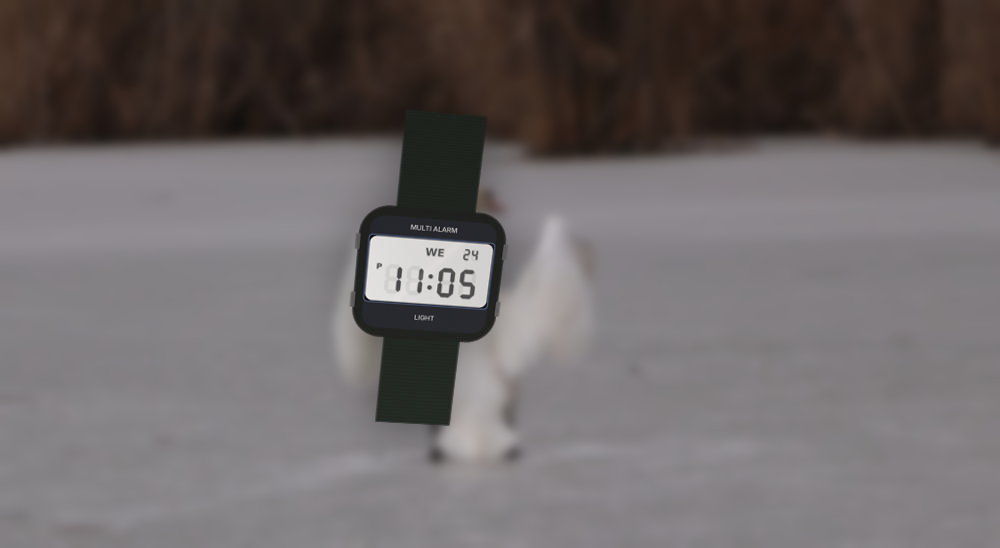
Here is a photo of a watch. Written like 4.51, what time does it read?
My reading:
11.05
